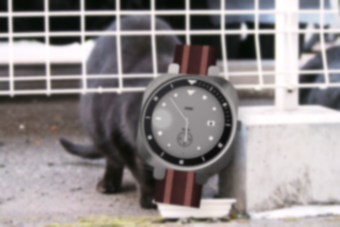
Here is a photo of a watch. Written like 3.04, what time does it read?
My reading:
5.53
